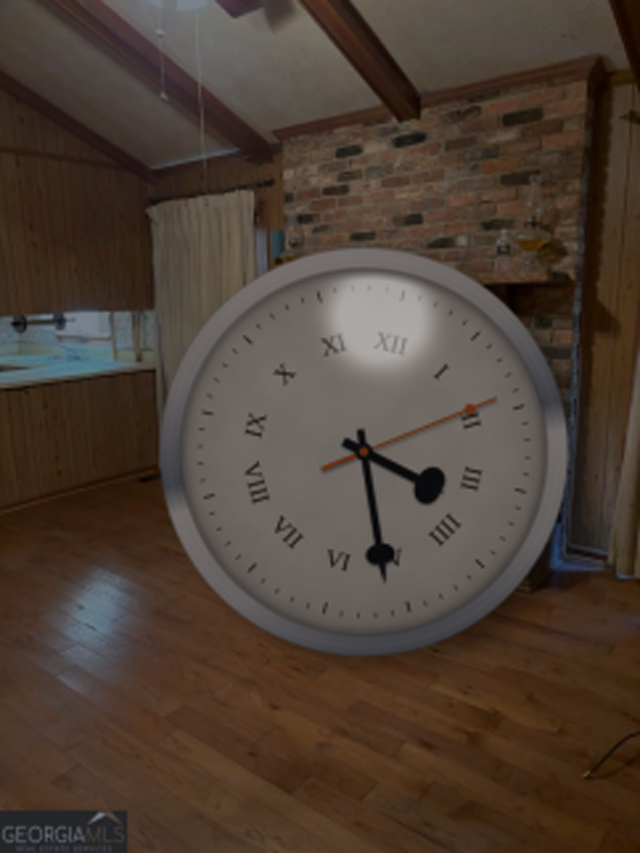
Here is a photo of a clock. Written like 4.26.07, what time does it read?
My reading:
3.26.09
